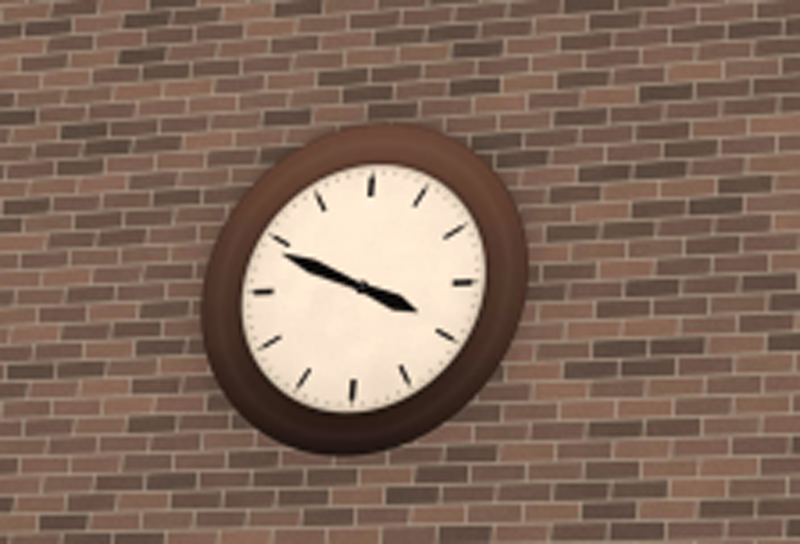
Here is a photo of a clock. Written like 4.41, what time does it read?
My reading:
3.49
